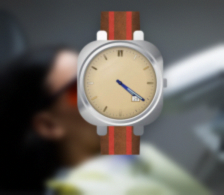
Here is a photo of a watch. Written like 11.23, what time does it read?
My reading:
4.21
